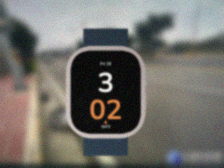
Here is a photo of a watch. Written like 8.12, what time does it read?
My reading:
3.02
